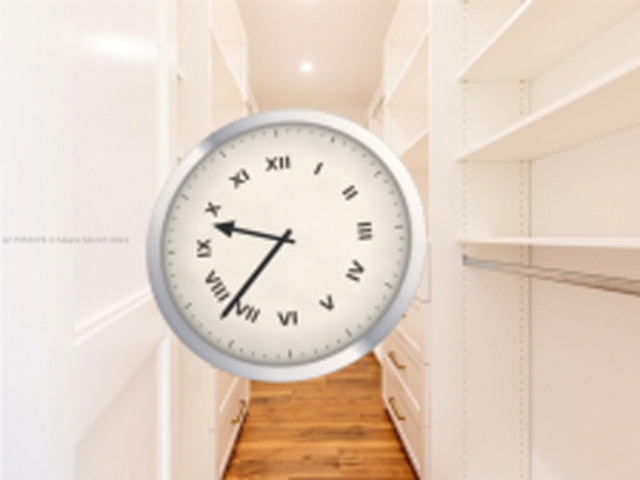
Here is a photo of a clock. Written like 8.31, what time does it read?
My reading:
9.37
